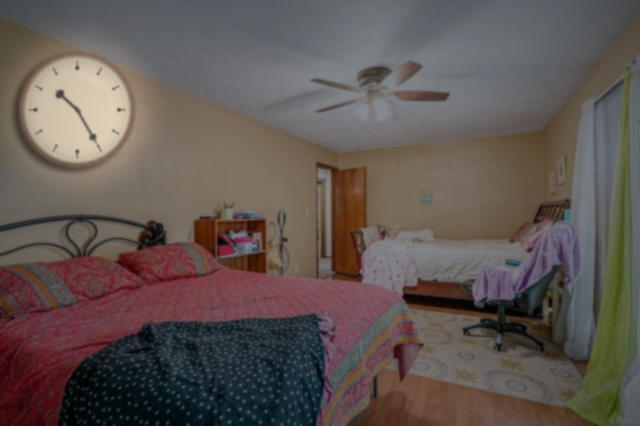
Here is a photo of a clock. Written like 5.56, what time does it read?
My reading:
10.25
